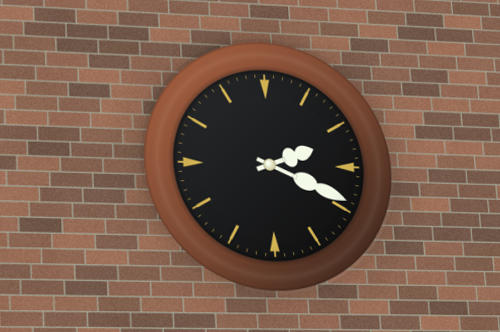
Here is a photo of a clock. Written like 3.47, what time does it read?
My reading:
2.19
